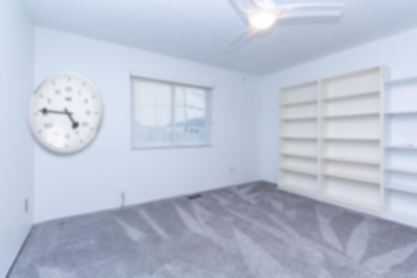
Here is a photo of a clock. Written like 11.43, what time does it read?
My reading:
4.46
